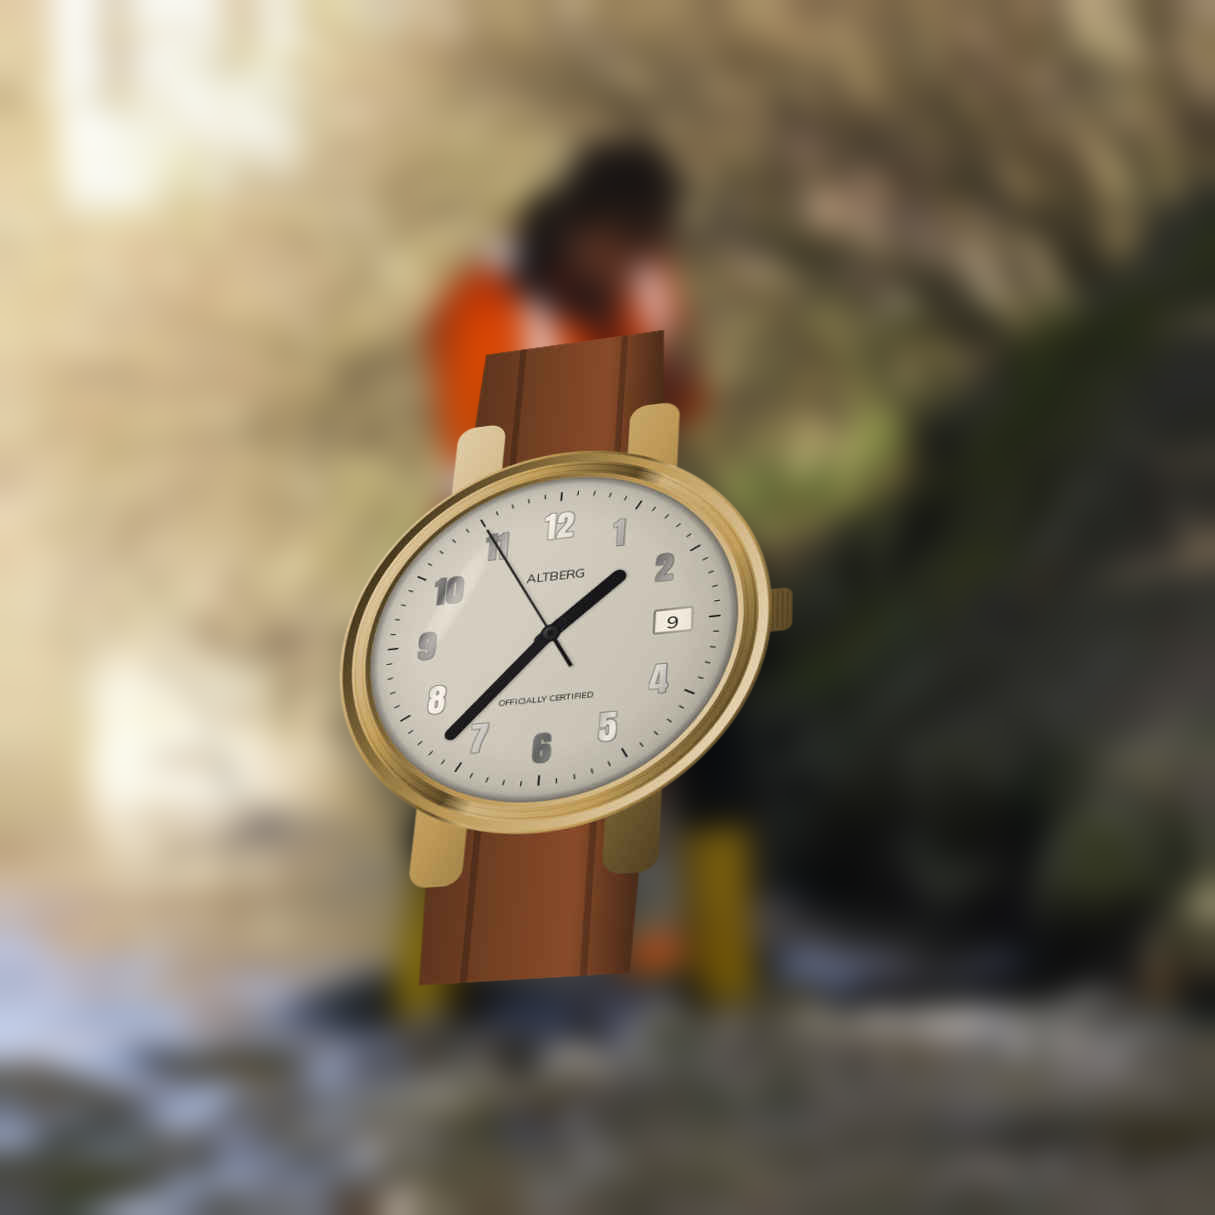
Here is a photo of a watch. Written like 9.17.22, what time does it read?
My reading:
1.36.55
